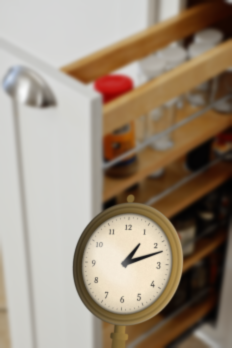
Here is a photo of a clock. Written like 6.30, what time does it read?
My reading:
1.12
